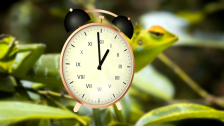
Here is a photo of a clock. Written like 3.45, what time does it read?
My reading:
12.59
